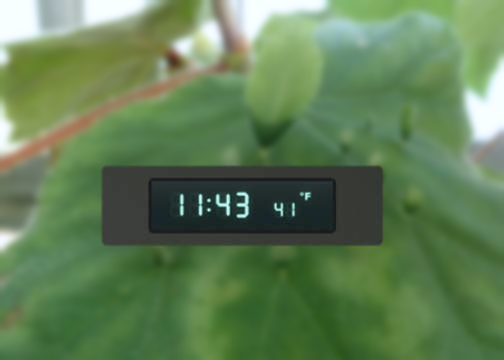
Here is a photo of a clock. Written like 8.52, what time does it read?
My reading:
11.43
